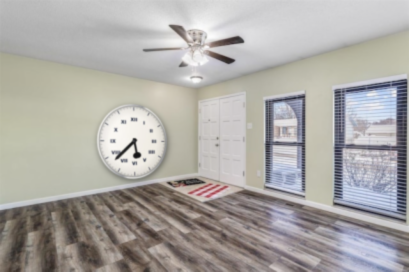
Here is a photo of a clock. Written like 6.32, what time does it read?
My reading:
5.38
